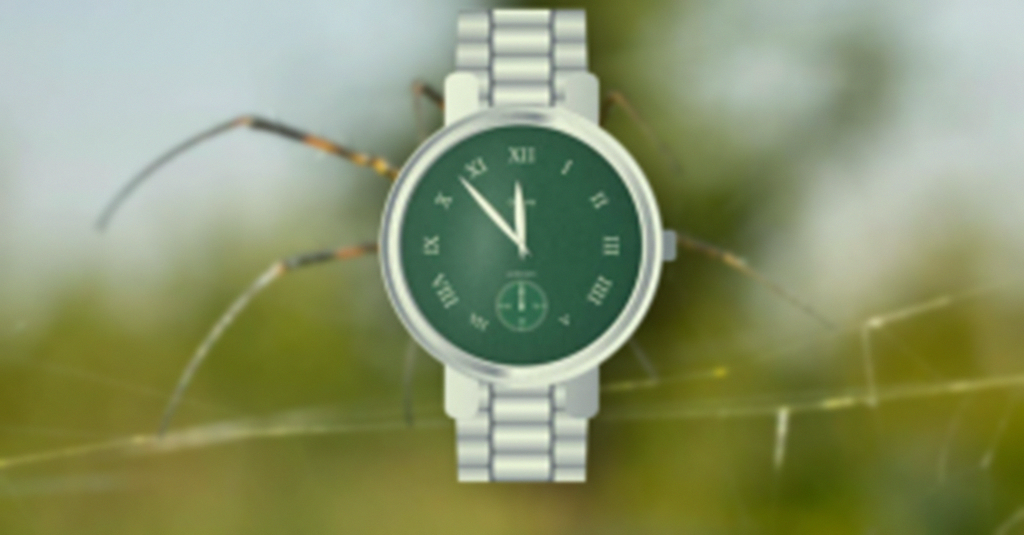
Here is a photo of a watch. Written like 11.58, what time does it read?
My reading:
11.53
